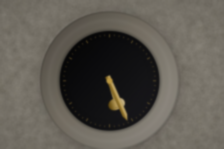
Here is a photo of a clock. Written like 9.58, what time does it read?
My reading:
5.26
